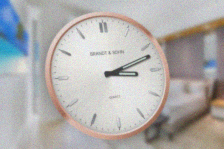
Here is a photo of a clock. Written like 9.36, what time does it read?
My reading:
3.12
